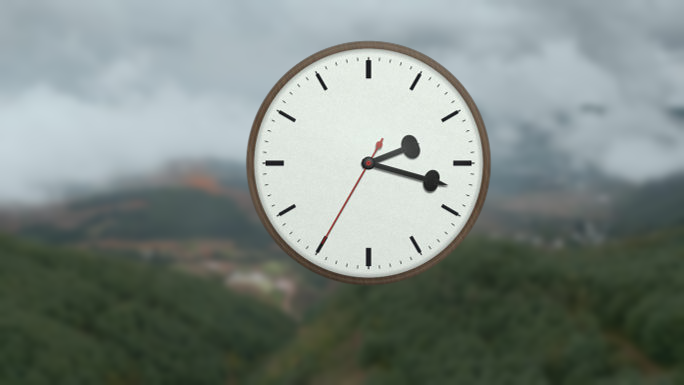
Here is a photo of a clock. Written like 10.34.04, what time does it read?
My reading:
2.17.35
